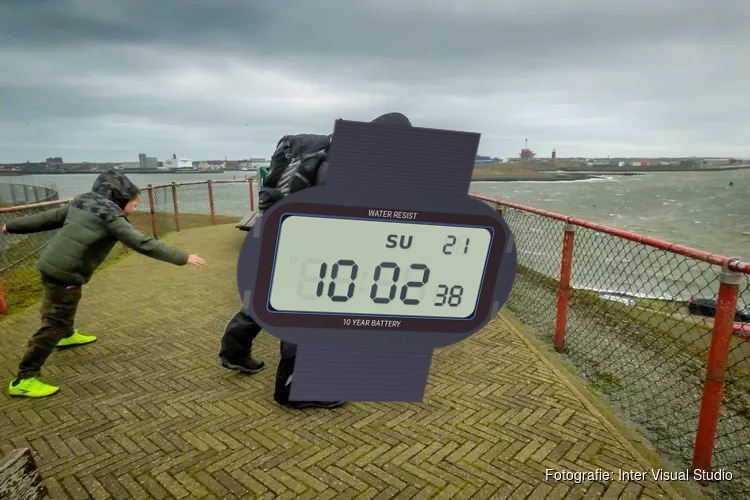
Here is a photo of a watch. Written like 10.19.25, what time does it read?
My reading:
10.02.38
